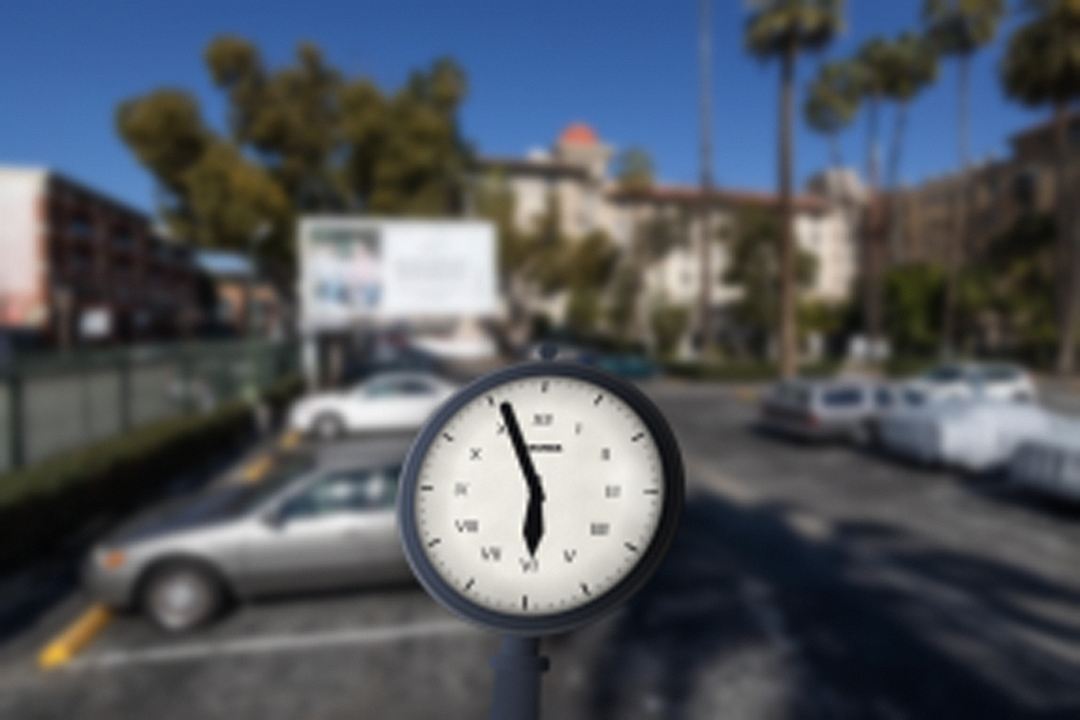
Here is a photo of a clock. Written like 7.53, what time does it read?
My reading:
5.56
